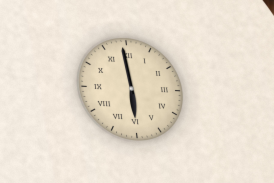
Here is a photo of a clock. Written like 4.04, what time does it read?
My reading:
5.59
